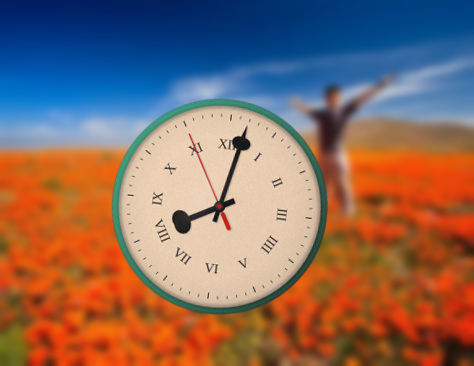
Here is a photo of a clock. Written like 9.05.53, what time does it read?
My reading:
8.01.55
